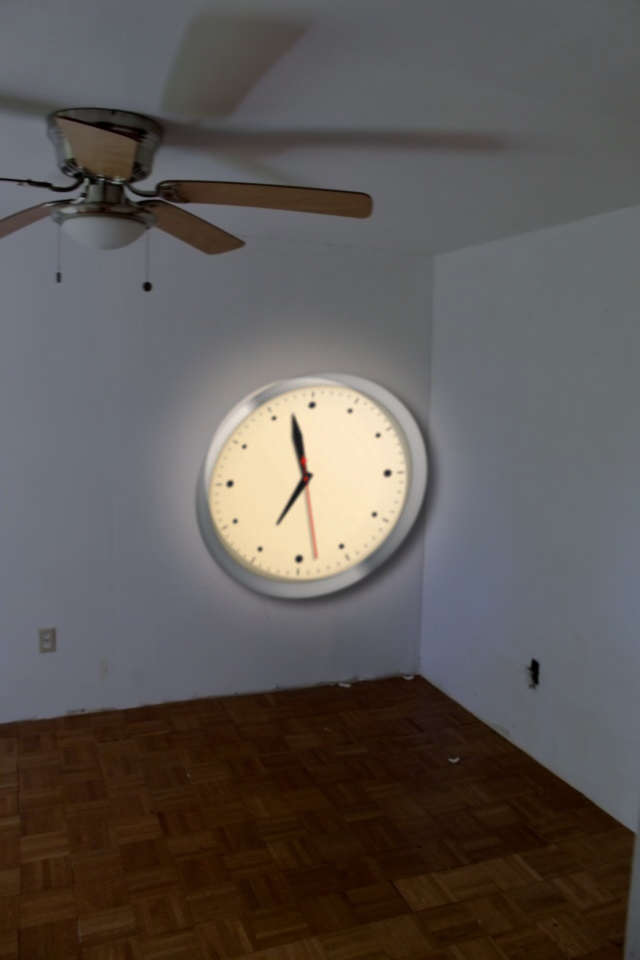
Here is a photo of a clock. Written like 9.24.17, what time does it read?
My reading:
6.57.28
